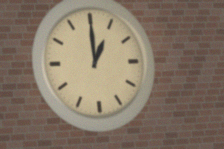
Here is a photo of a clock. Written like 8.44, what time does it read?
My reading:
1.00
